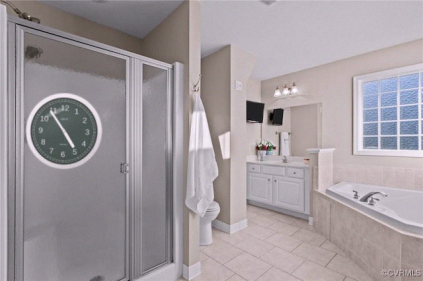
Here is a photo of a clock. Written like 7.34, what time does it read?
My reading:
4.54
